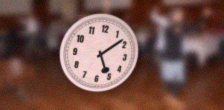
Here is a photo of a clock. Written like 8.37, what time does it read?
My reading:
5.08
